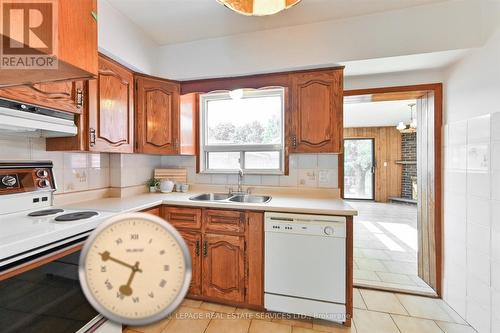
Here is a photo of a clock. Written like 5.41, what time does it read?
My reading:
6.49
